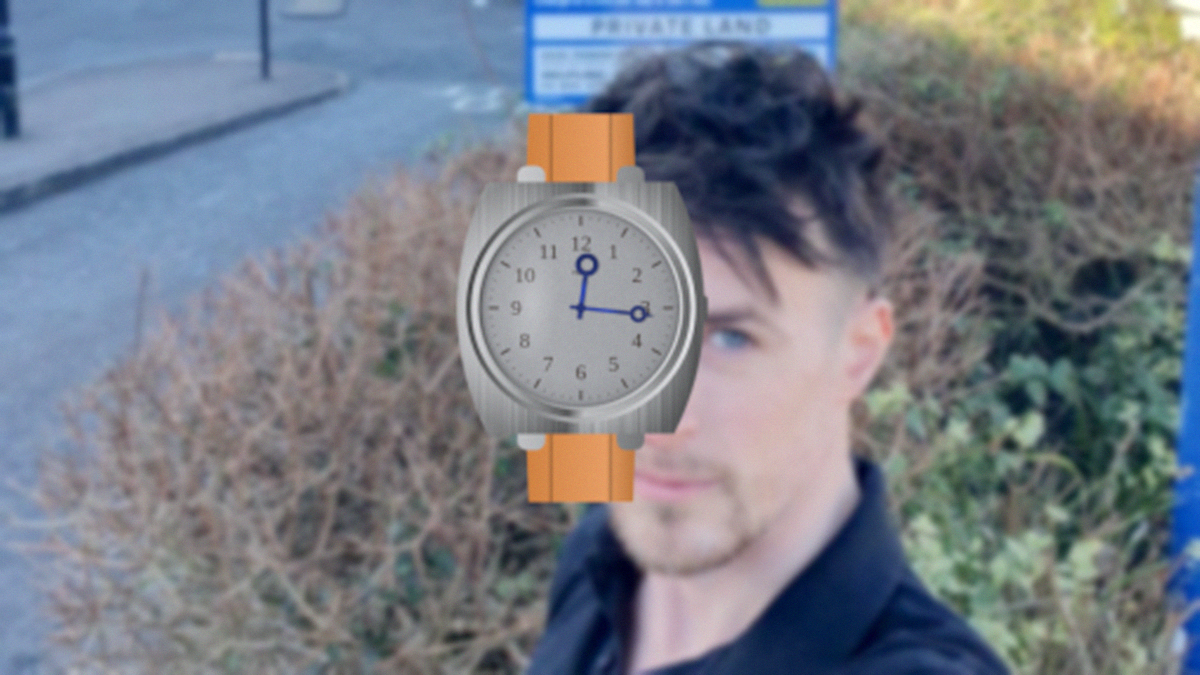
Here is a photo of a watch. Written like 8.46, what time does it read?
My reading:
12.16
